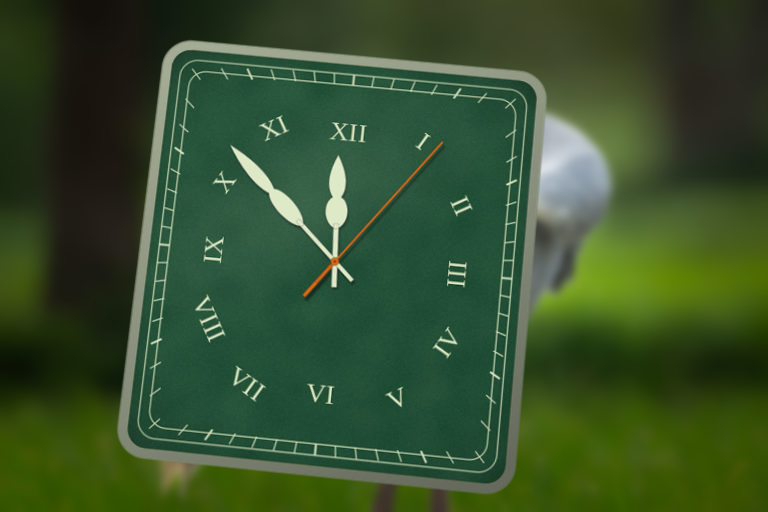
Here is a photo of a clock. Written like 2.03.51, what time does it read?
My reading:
11.52.06
